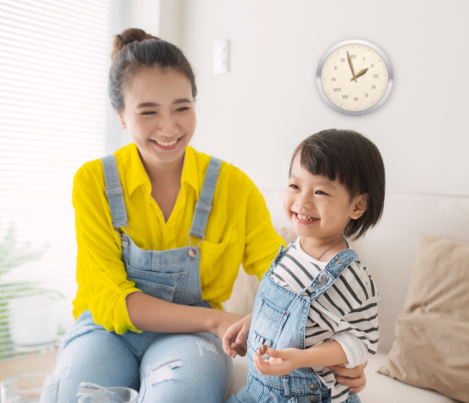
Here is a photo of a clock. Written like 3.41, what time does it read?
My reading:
1.58
